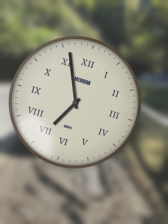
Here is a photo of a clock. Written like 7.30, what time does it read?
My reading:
6.56
